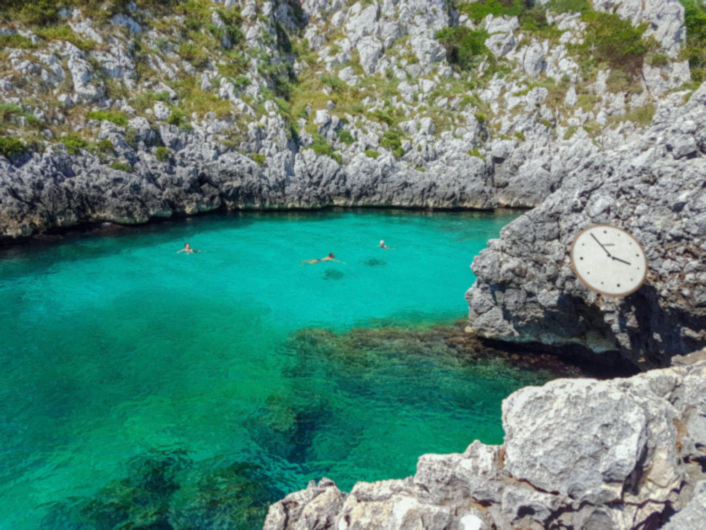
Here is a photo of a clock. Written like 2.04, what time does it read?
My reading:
3.55
